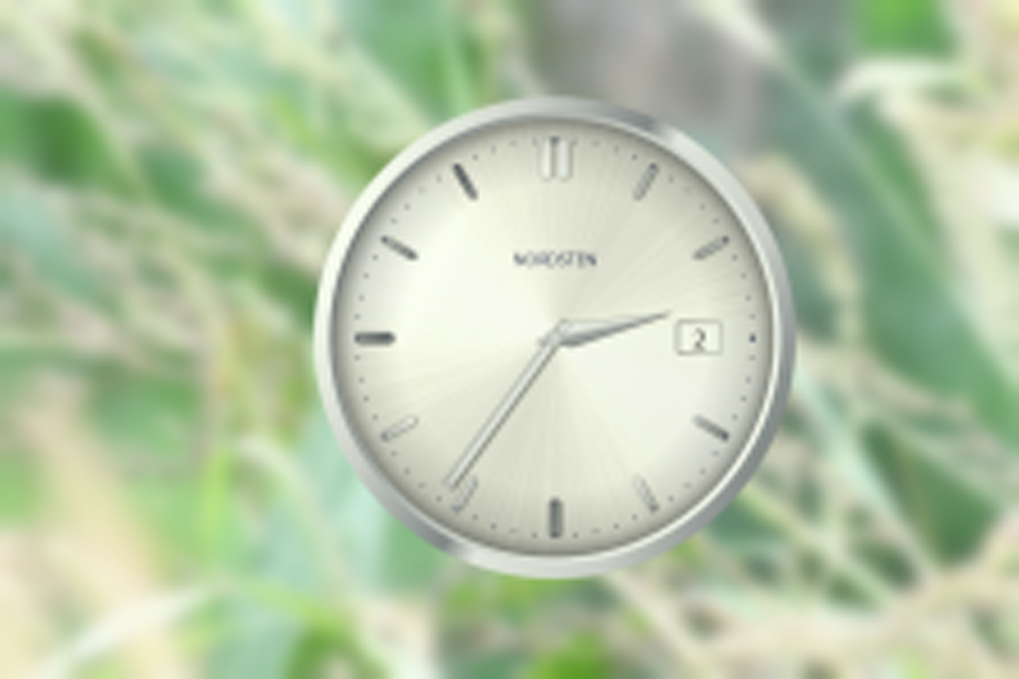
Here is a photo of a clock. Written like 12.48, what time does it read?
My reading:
2.36
